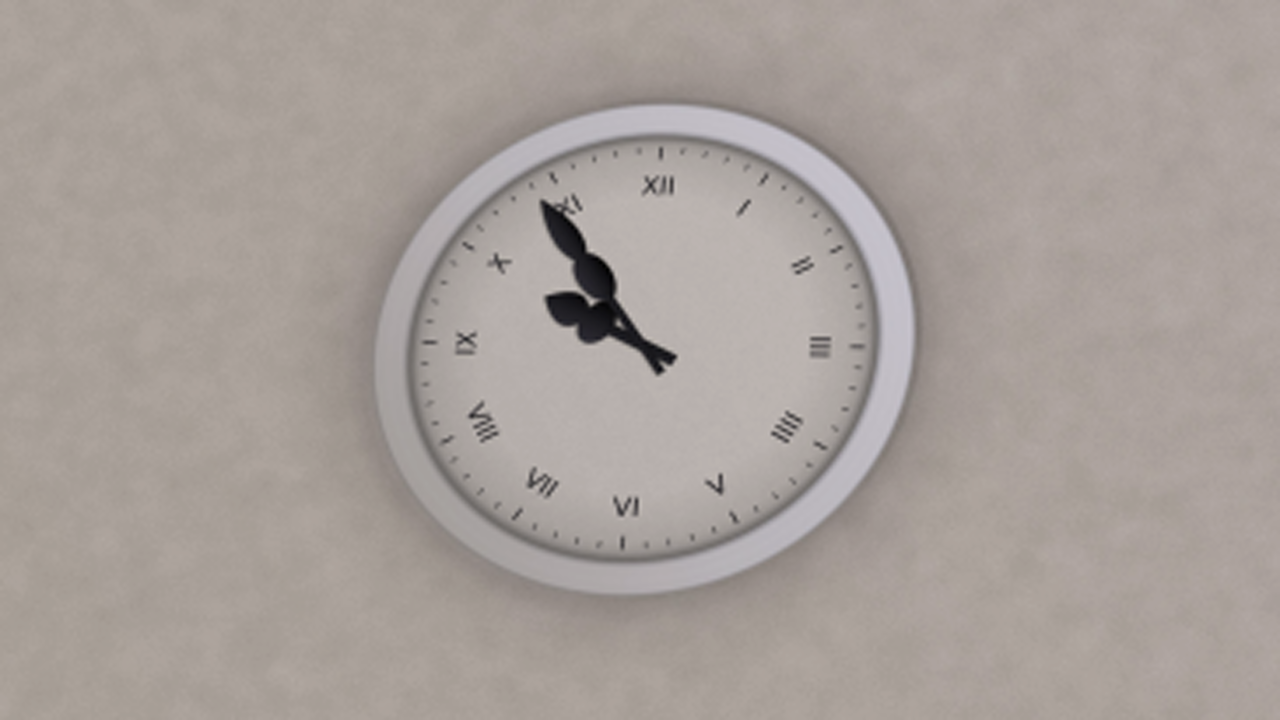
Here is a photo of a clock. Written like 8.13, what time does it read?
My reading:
9.54
